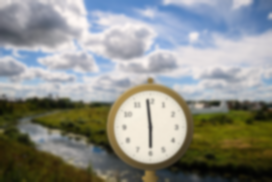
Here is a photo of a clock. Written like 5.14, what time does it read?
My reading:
5.59
